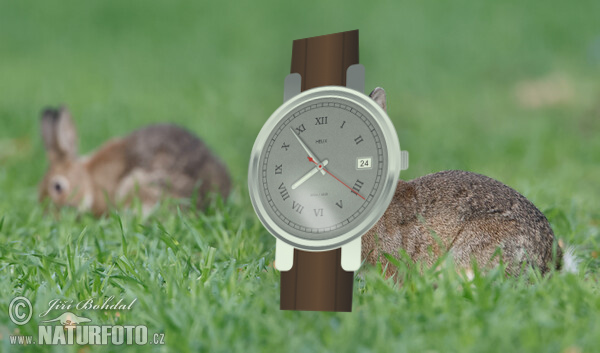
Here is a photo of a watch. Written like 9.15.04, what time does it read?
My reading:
7.53.21
